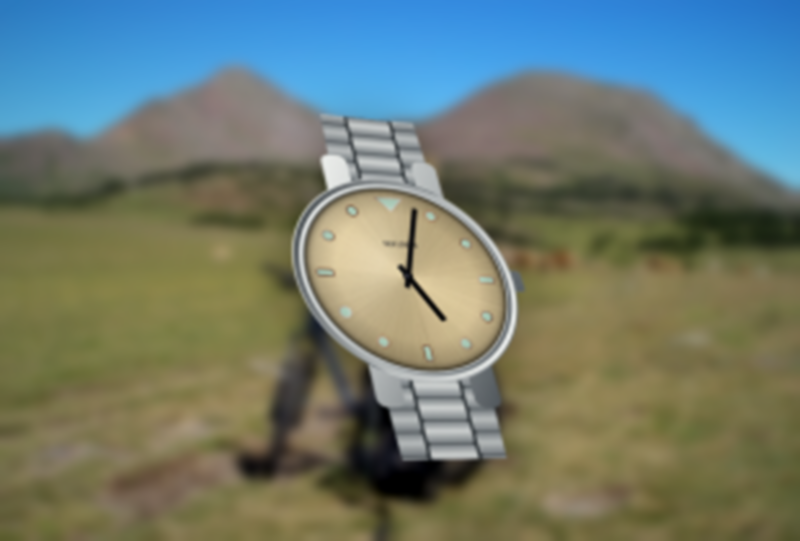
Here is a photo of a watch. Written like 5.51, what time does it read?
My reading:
5.03
